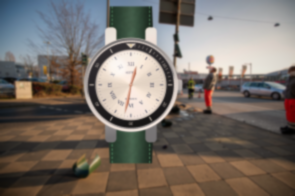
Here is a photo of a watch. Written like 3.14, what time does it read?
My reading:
12.32
